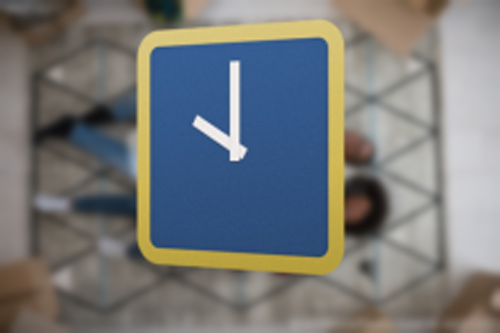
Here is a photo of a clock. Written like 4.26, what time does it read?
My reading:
10.00
